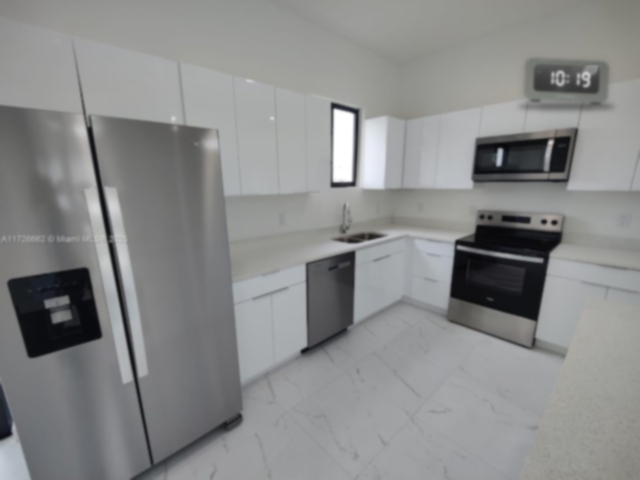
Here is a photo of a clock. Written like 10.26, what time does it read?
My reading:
10.19
